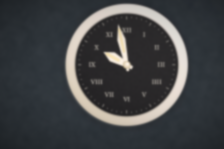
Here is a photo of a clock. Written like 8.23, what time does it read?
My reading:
9.58
